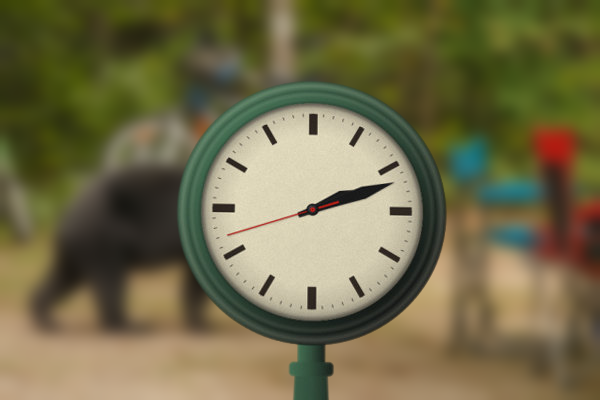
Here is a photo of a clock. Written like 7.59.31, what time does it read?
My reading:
2.11.42
